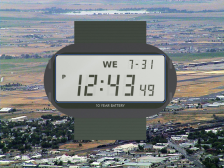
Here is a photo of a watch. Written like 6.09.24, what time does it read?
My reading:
12.43.49
